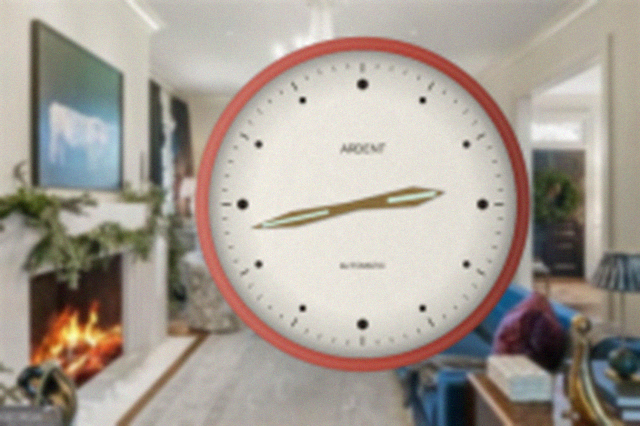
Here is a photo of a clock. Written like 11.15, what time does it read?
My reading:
2.43
